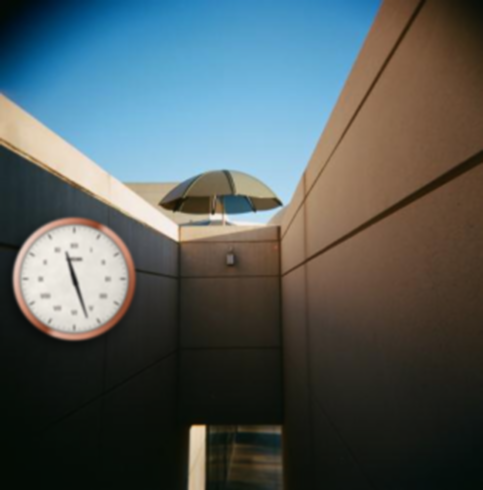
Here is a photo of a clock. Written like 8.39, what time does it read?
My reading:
11.27
